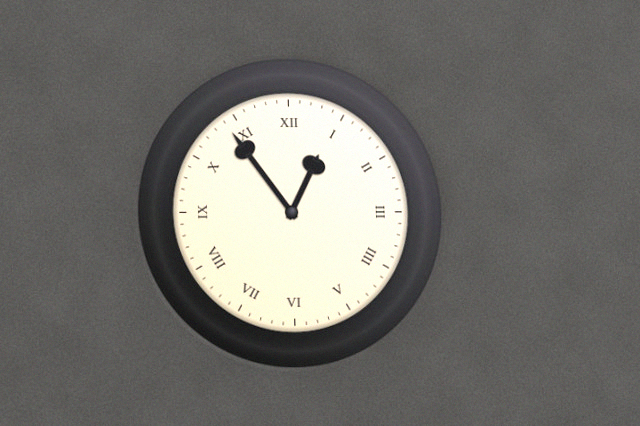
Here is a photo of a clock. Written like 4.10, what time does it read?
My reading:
12.54
